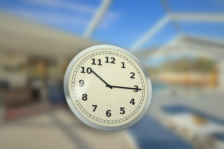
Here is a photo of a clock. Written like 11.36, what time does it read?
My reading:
10.15
